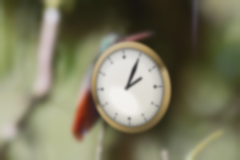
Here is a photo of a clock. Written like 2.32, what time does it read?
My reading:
2.05
